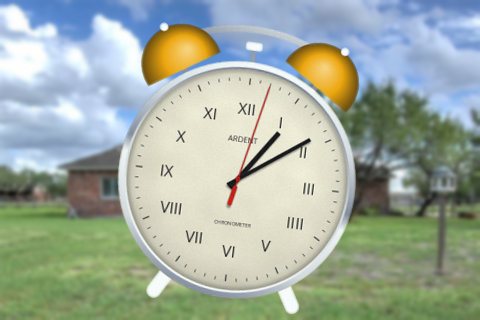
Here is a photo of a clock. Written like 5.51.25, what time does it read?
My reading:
1.09.02
